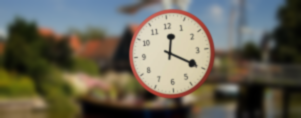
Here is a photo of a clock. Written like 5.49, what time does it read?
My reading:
12.20
